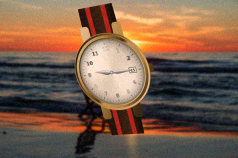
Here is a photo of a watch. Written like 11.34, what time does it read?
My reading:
9.15
